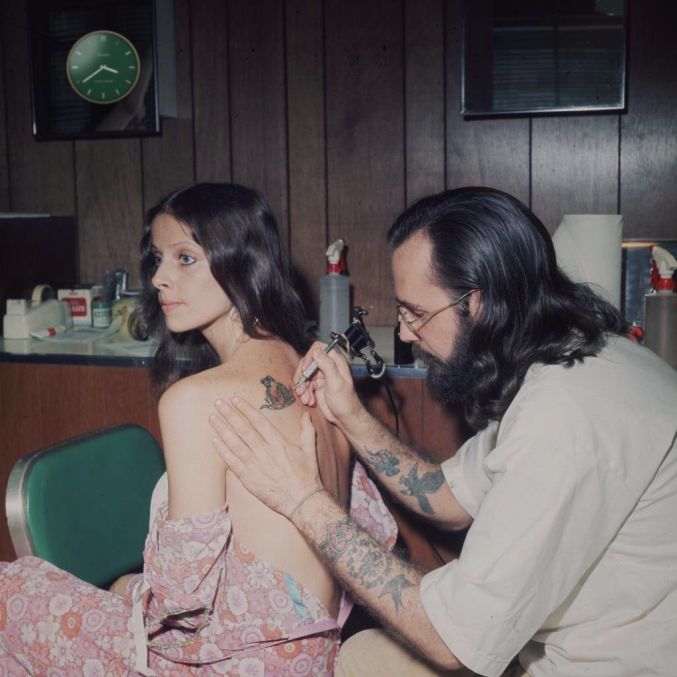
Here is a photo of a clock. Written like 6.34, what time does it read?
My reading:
3.39
